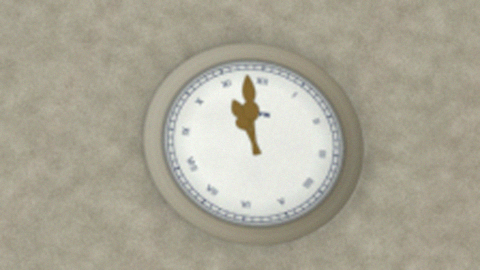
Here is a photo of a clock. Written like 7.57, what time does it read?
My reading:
10.58
